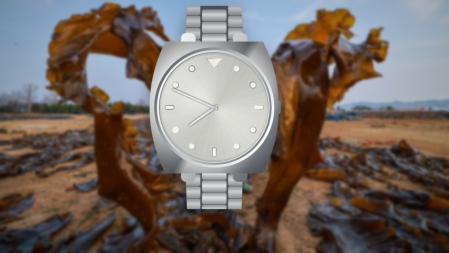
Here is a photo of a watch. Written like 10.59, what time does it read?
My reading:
7.49
